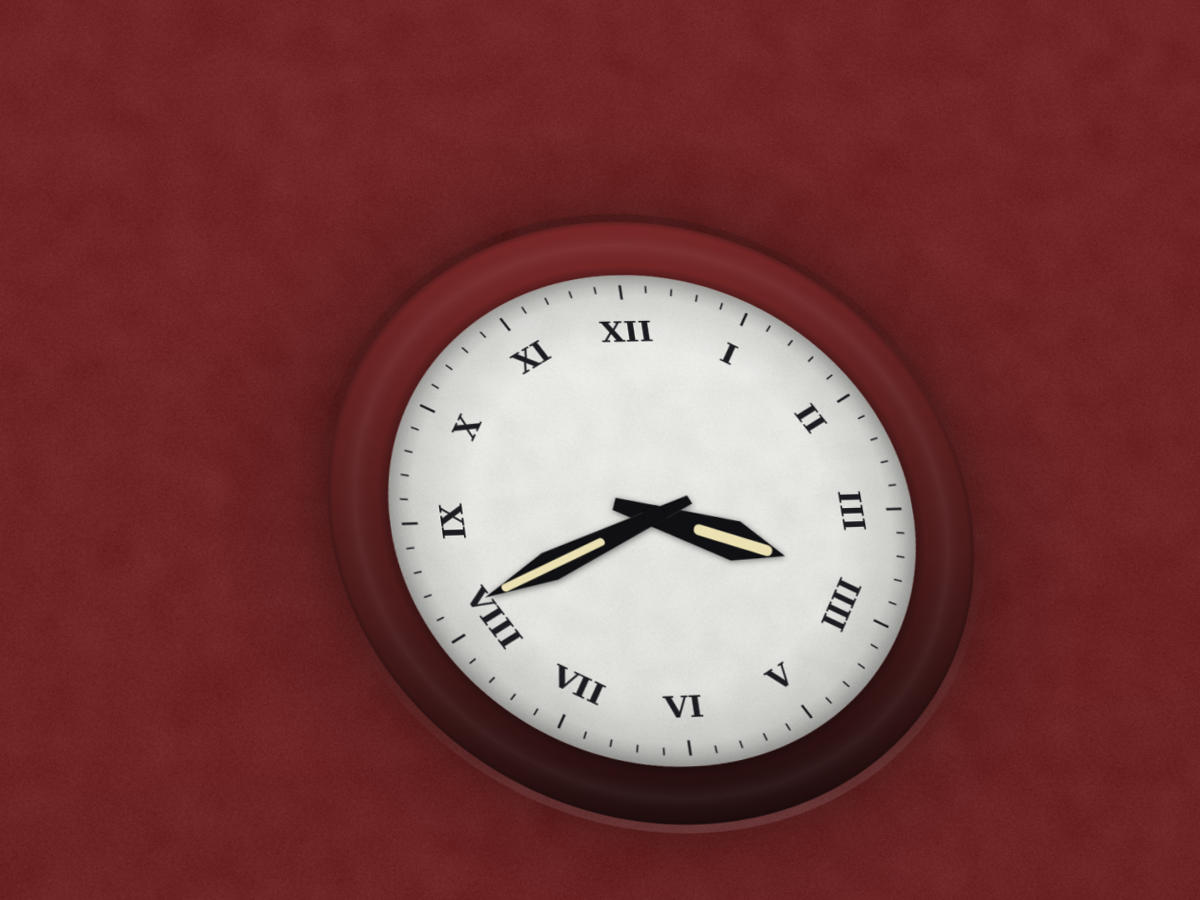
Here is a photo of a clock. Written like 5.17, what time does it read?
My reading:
3.41
